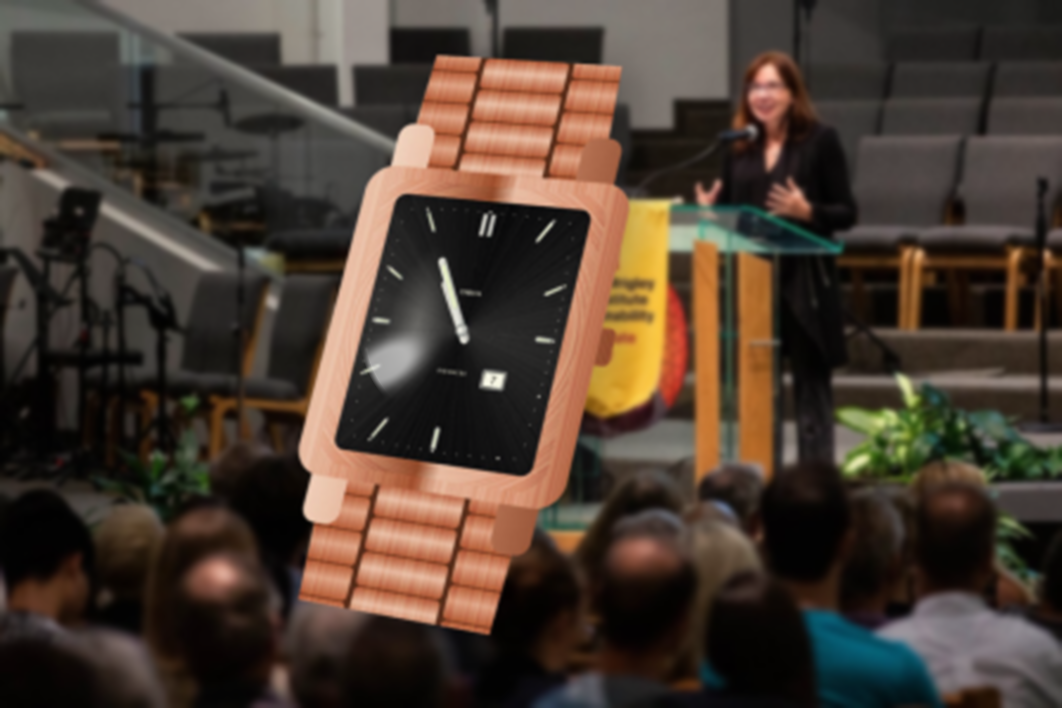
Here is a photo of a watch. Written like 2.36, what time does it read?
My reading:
10.55
